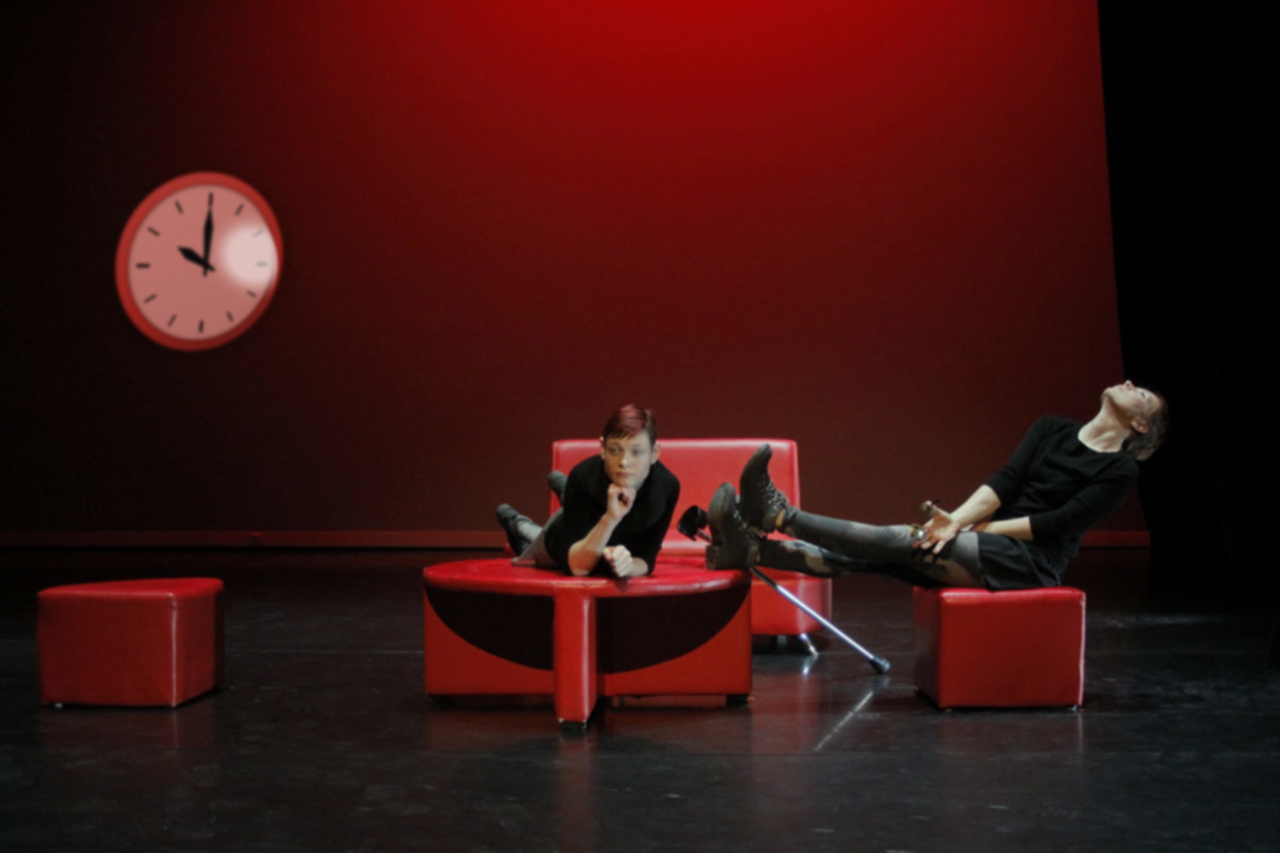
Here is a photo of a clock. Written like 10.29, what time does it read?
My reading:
10.00
